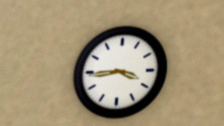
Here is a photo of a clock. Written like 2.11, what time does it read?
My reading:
3.44
